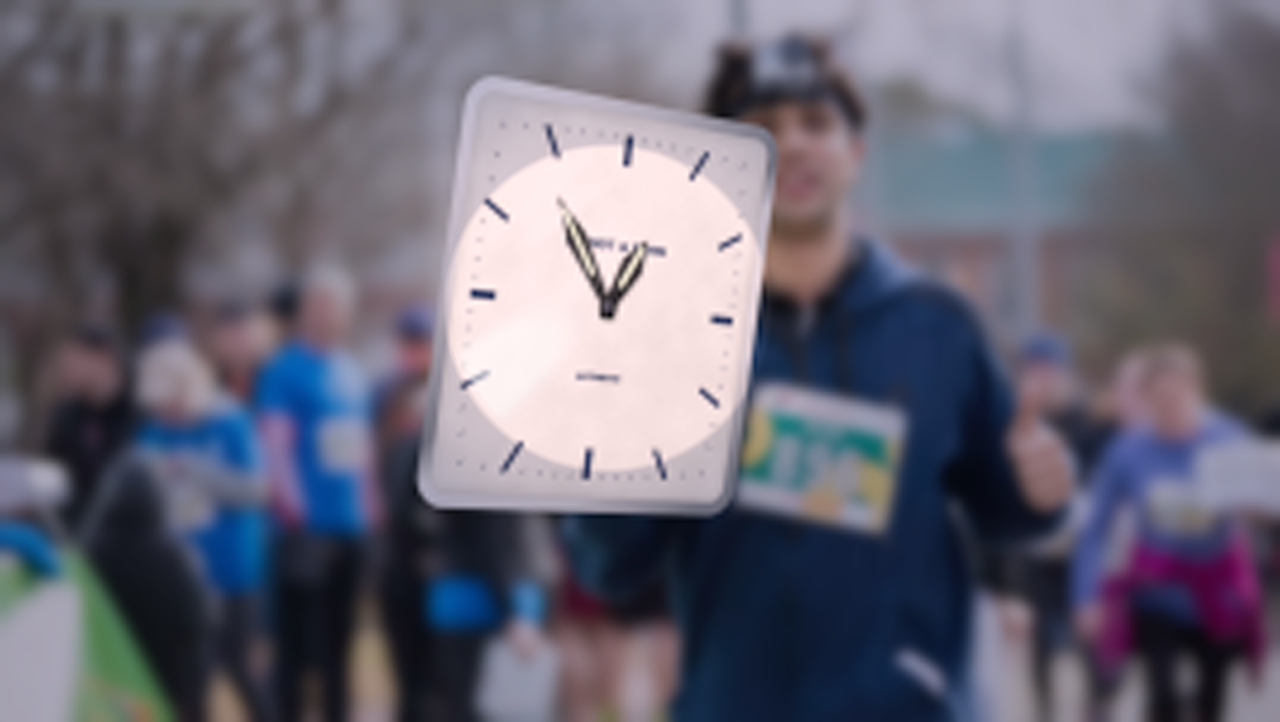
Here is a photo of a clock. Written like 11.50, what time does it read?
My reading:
12.54
